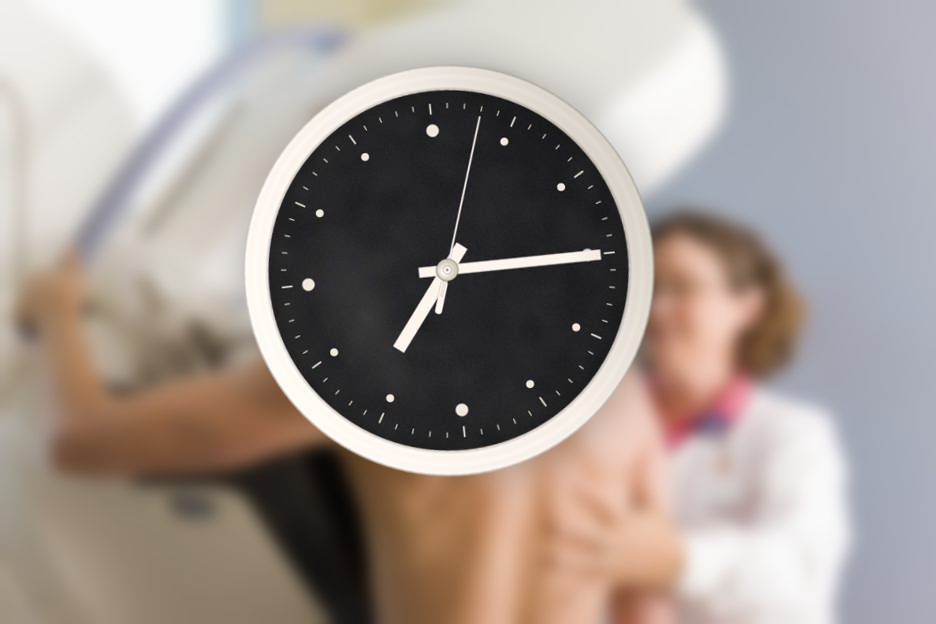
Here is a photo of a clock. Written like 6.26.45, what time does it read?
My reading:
7.15.03
